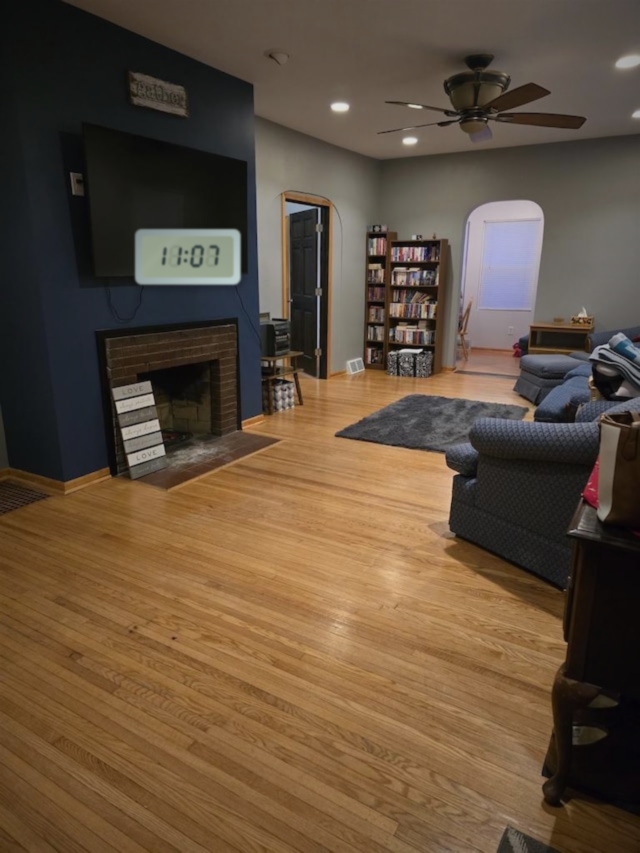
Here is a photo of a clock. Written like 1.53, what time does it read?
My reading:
11.07
